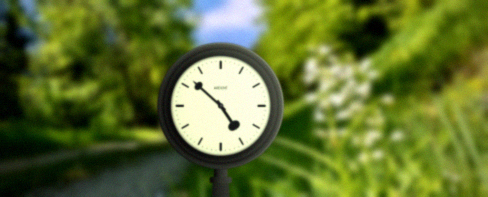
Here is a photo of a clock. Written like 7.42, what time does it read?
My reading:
4.52
